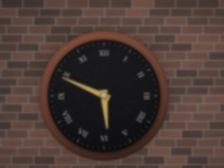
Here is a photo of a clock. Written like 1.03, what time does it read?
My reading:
5.49
